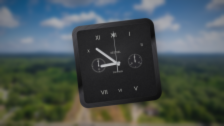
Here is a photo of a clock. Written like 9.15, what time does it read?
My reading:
8.52
